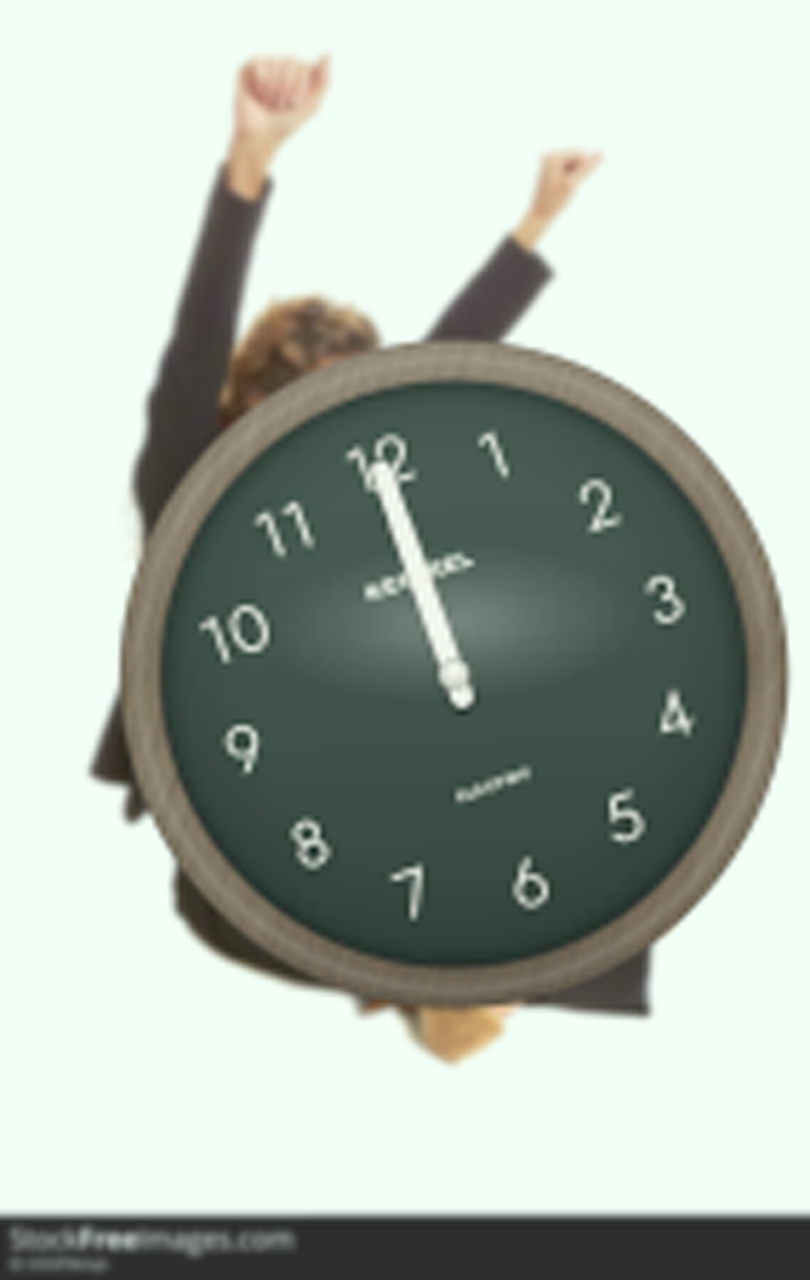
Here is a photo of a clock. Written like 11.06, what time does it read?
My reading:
12.00
